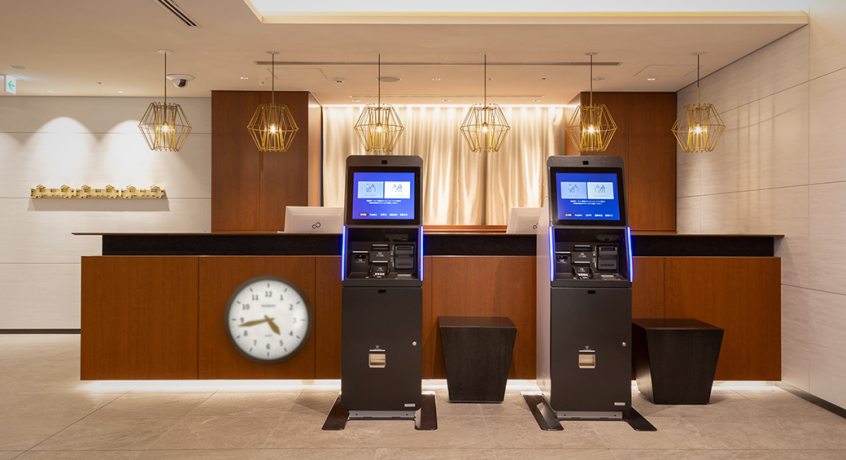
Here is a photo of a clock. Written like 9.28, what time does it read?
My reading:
4.43
